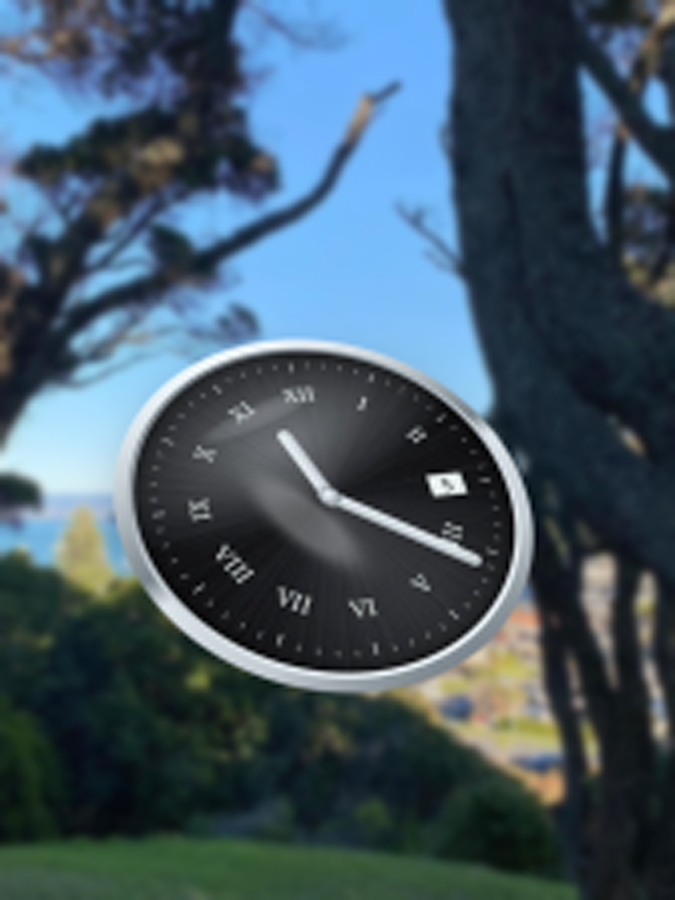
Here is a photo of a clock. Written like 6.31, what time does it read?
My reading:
11.21
